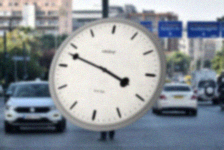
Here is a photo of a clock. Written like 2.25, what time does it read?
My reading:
3.48
